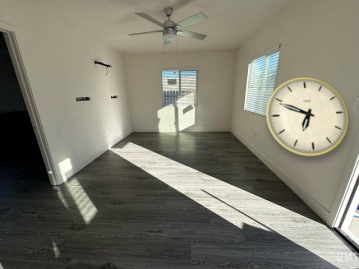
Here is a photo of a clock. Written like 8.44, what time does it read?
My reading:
6.49
